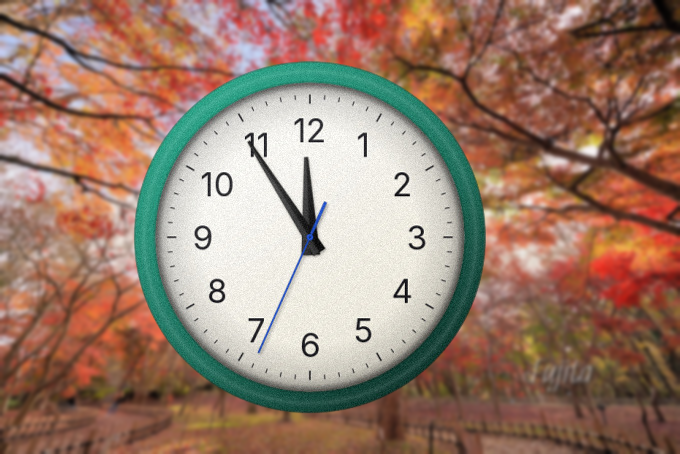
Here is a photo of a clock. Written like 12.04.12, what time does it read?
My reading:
11.54.34
